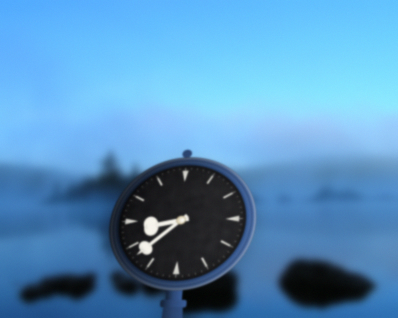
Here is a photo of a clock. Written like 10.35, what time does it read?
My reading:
8.38
